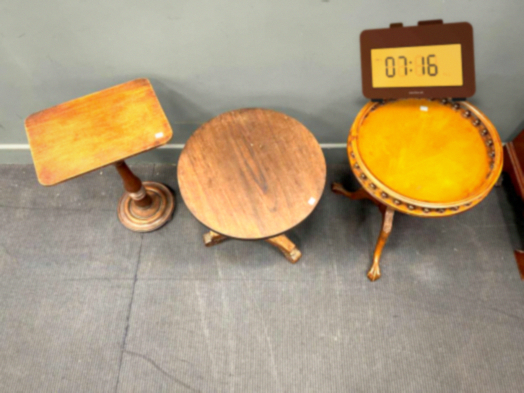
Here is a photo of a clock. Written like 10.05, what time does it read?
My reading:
7.16
